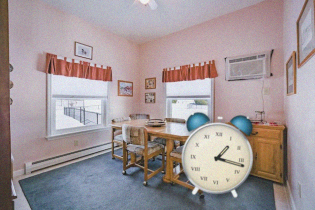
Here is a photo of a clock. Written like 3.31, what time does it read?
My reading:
1.17
